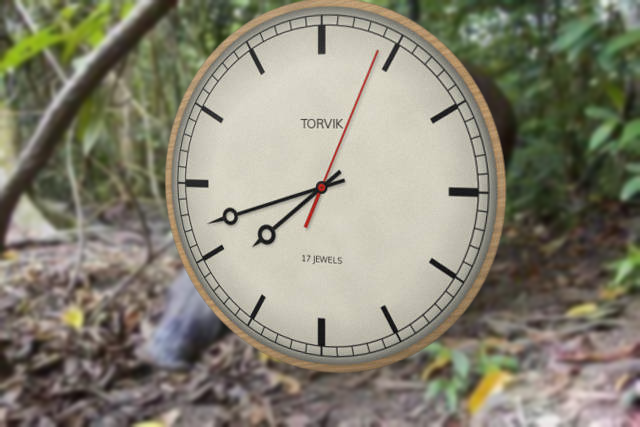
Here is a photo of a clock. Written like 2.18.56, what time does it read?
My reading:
7.42.04
